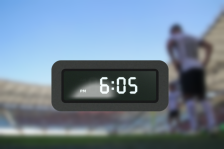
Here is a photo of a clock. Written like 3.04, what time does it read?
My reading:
6.05
